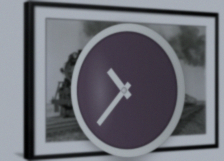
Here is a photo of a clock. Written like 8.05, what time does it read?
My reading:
10.37
